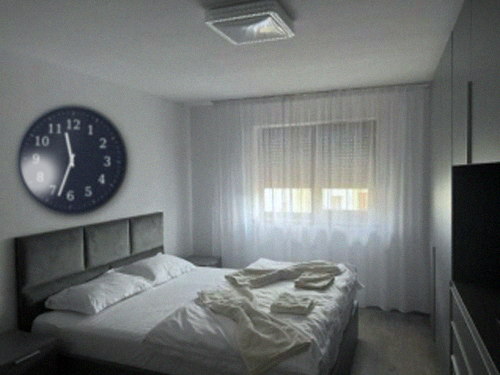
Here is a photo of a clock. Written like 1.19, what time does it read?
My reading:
11.33
